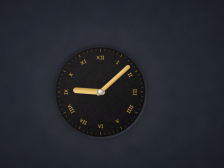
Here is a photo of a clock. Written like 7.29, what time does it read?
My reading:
9.08
